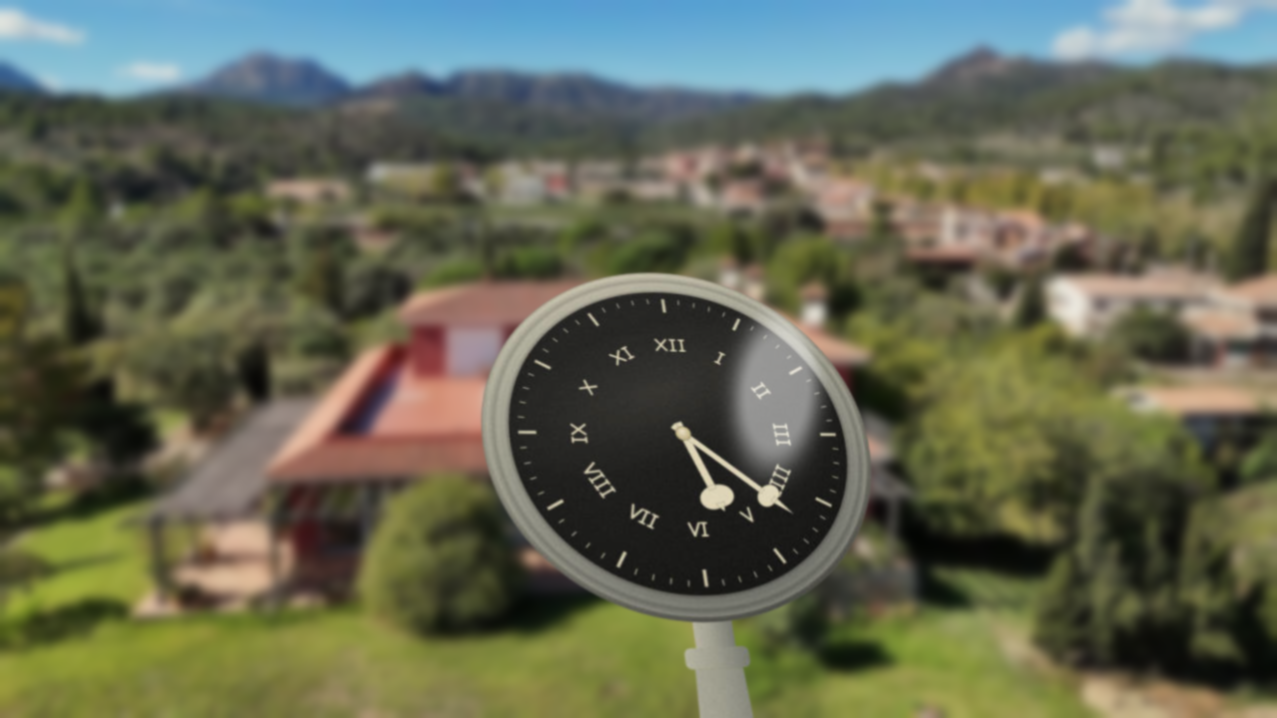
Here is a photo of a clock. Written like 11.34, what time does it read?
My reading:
5.22
